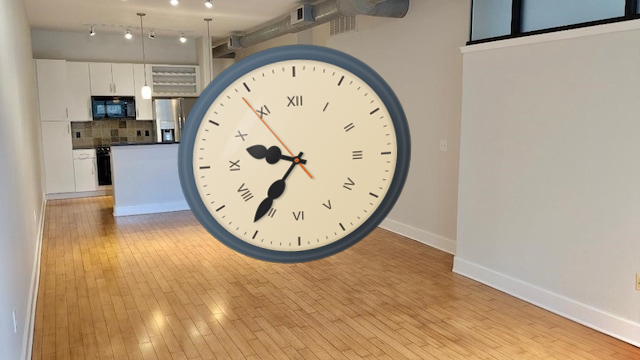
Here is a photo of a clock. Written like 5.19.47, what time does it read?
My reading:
9.35.54
